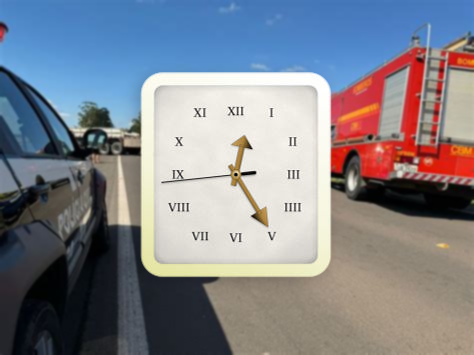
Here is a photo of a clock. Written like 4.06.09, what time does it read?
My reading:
12.24.44
